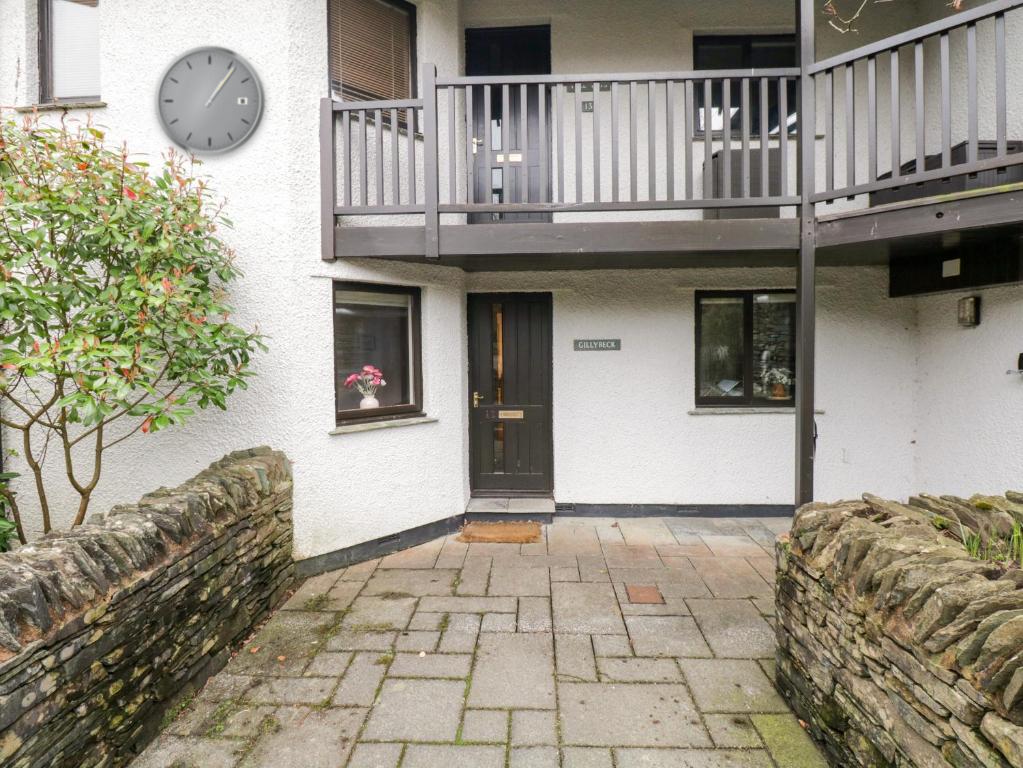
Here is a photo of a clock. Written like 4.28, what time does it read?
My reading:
1.06
